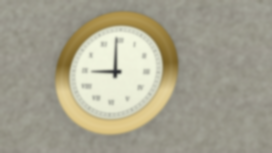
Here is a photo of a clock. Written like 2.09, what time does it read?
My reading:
8.59
